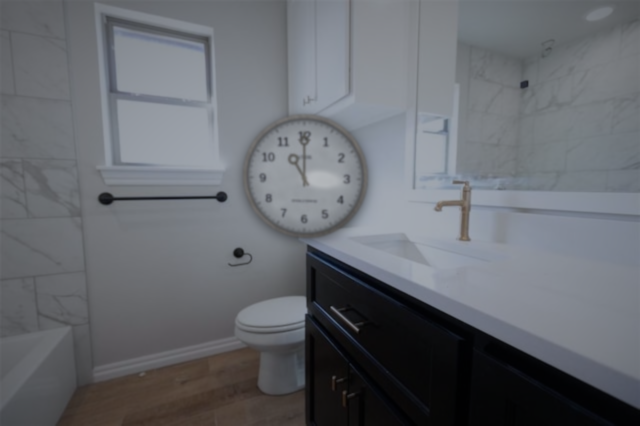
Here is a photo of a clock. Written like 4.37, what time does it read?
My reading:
11.00
